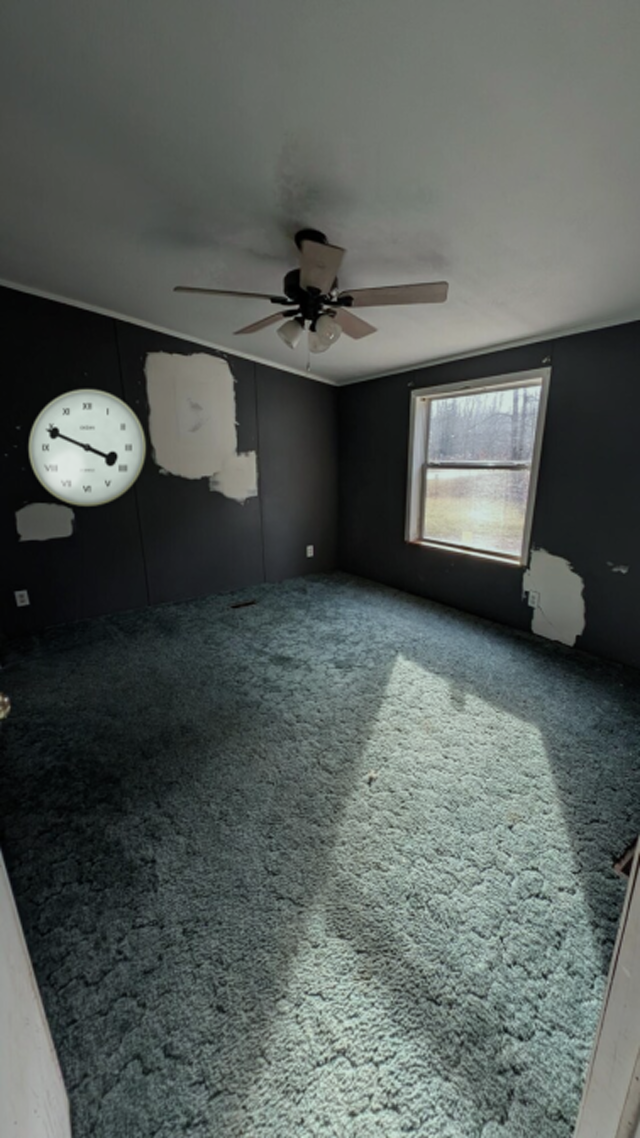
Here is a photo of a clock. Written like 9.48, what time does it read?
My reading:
3.49
